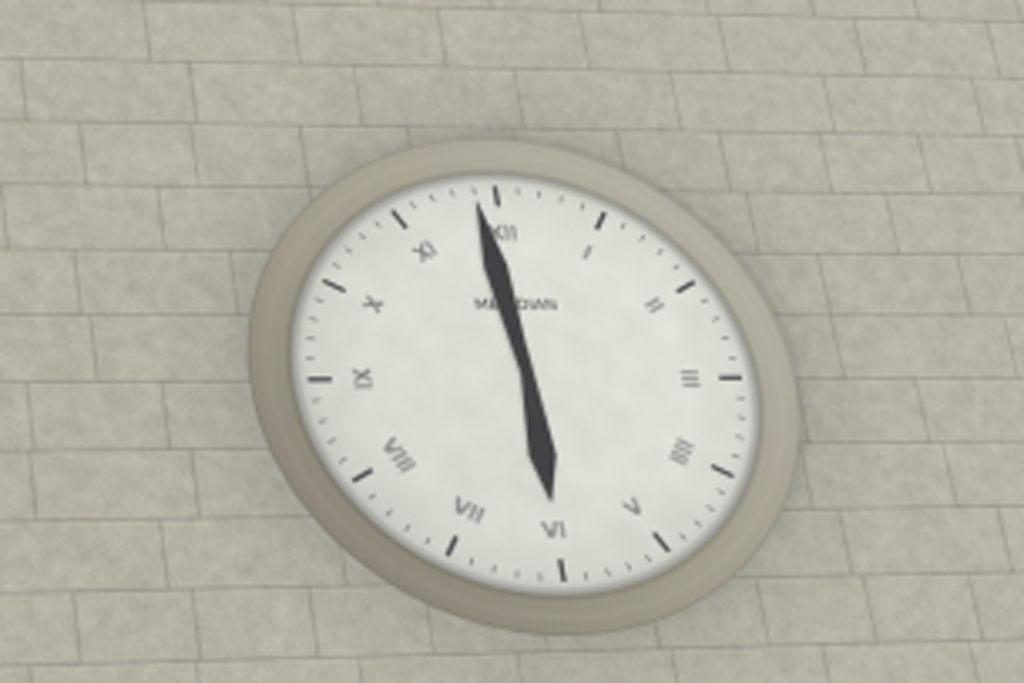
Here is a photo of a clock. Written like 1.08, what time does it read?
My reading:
5.59
